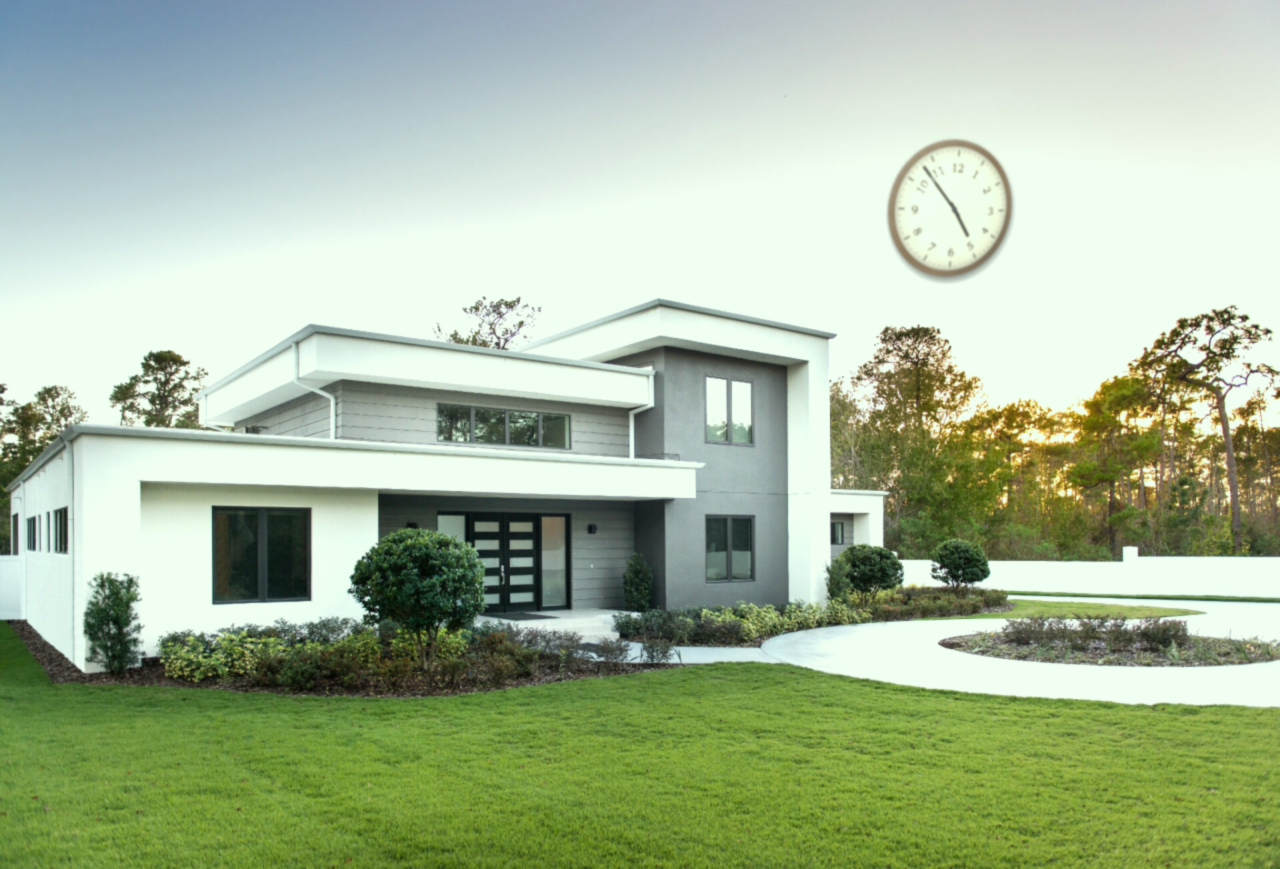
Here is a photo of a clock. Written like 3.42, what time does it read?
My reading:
4.53
